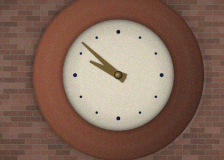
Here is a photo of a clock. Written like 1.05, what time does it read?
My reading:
9.52
